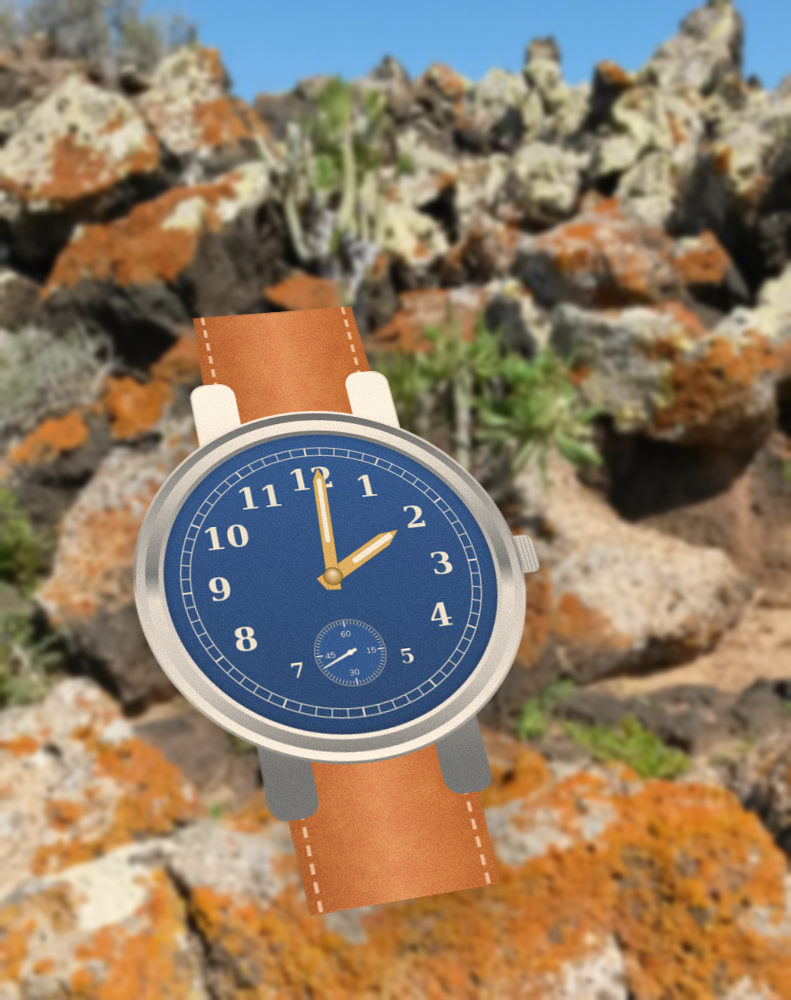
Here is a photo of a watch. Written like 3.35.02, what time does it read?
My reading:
2.00.41
